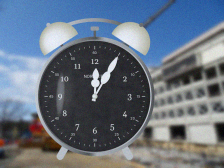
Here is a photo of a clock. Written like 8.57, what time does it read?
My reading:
12.05
